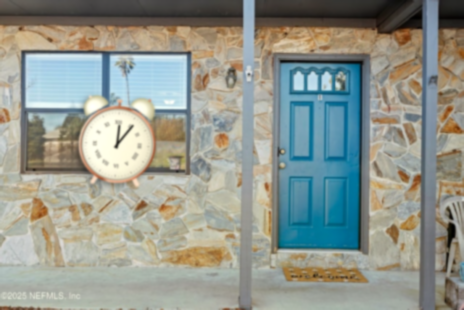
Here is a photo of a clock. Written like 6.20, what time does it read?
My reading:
12.06
